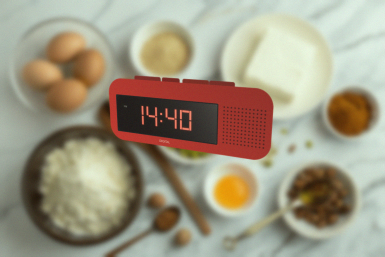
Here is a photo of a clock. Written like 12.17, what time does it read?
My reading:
14.40
